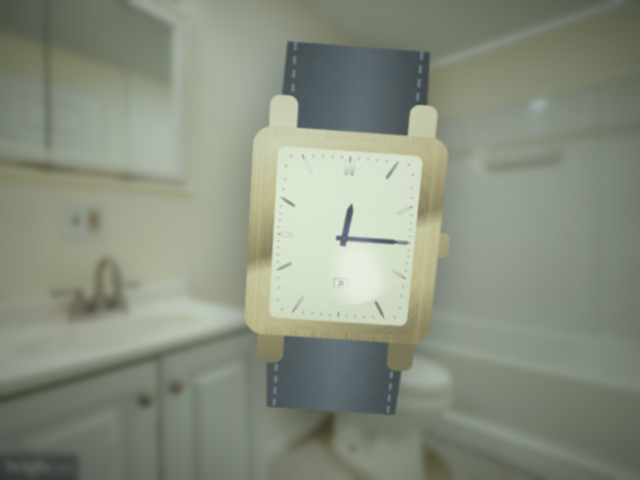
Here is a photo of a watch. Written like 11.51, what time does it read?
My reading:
12.15
